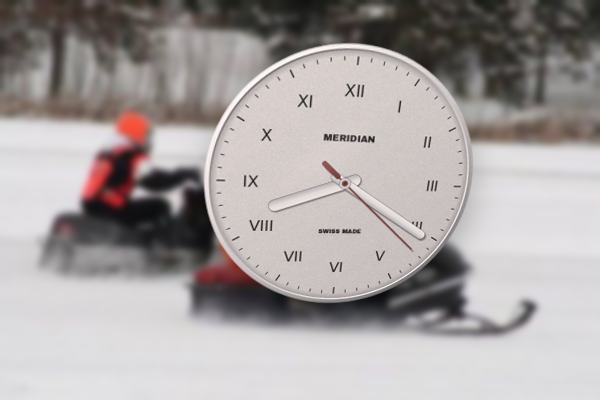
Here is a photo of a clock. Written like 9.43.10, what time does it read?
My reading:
8.20.22
